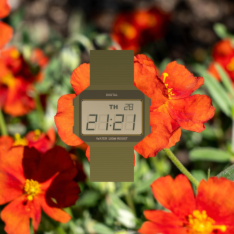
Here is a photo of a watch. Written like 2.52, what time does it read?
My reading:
21.21
